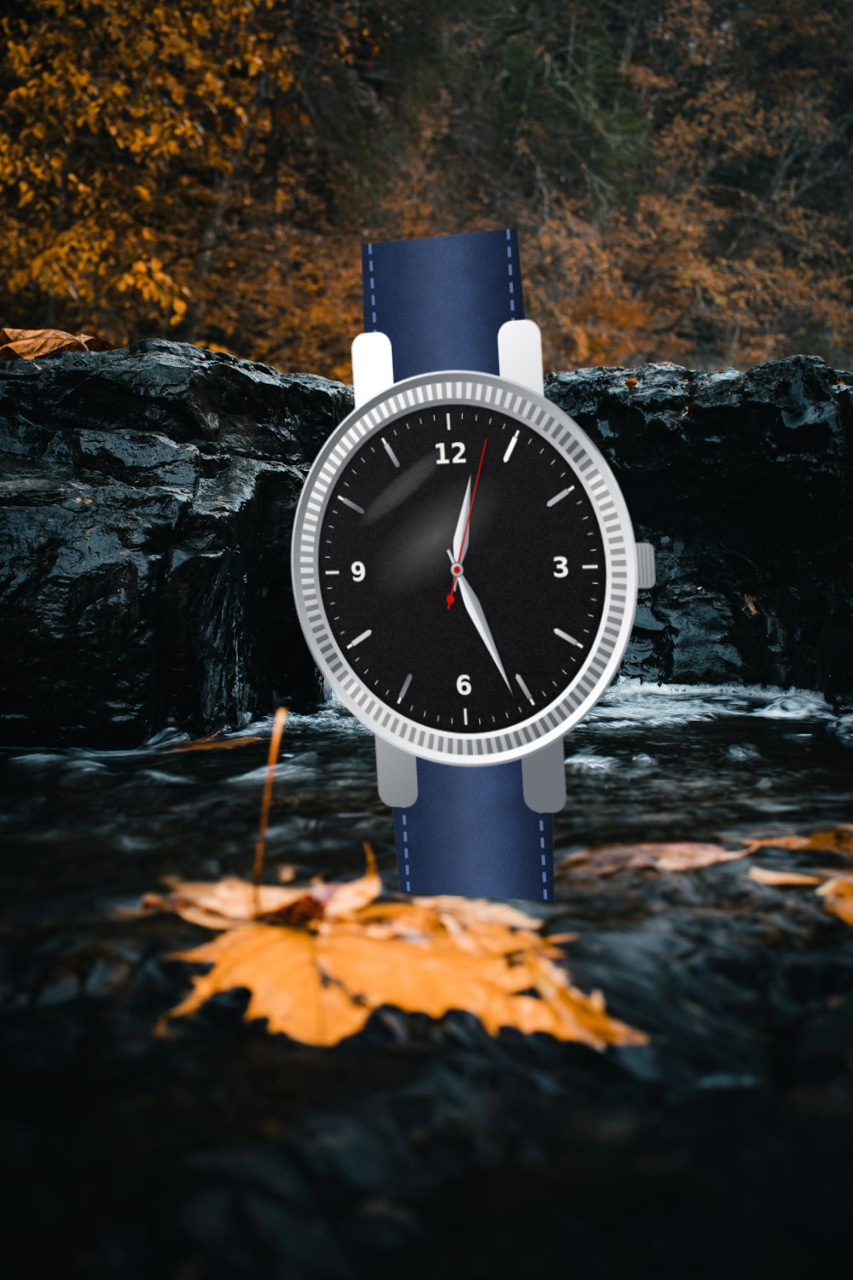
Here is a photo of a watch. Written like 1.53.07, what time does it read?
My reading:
12.26.03
